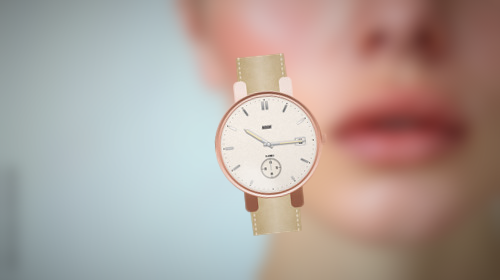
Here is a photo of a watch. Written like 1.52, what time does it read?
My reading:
10.15
